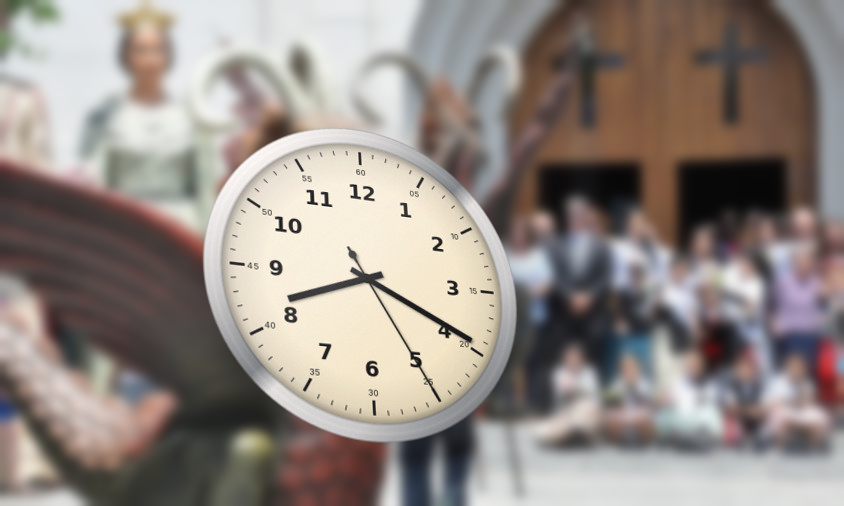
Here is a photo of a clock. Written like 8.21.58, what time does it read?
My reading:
8.19.25
